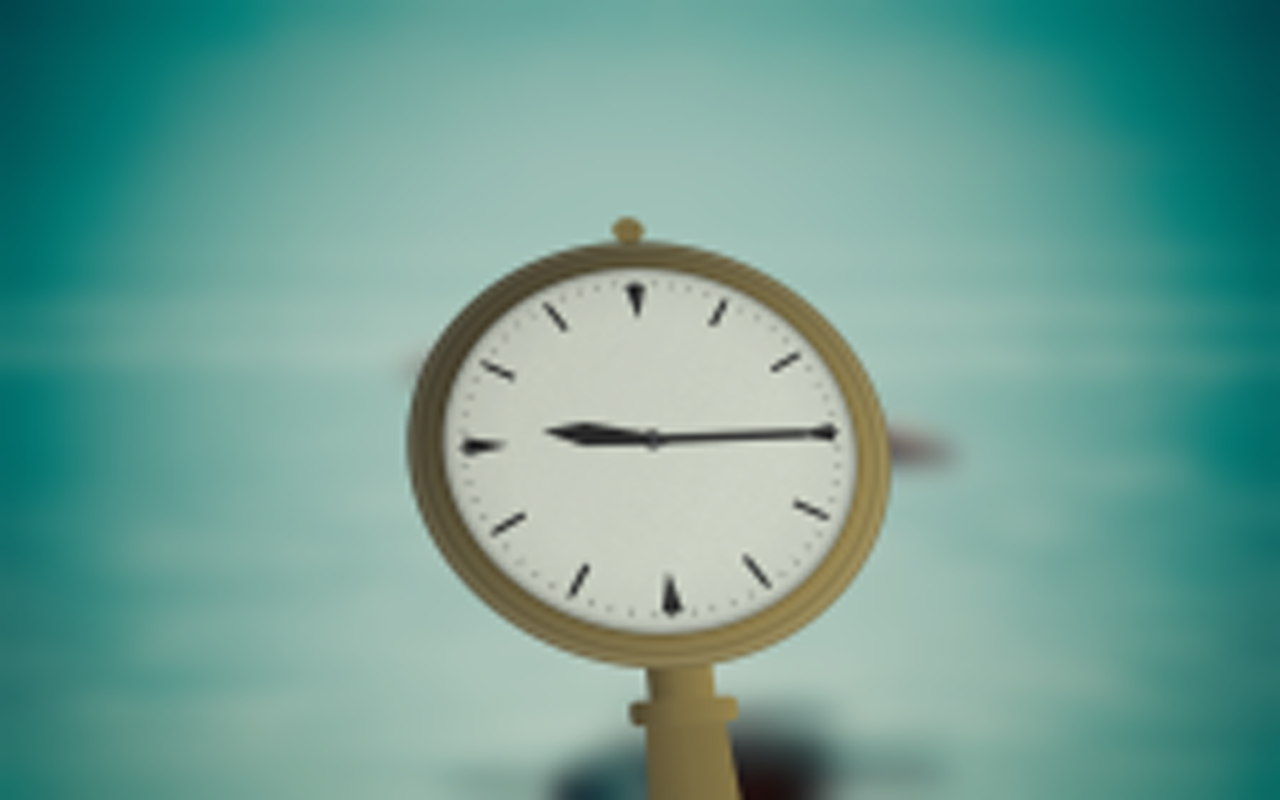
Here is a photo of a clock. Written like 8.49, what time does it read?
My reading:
9.15
